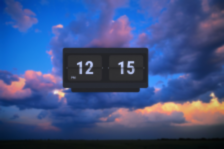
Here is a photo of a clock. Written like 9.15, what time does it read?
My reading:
12.15
